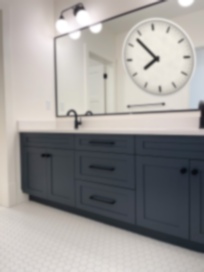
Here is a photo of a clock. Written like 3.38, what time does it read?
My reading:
7.53
